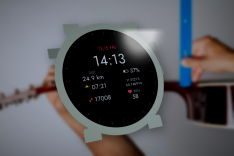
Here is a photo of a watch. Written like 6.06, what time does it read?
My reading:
14.13
